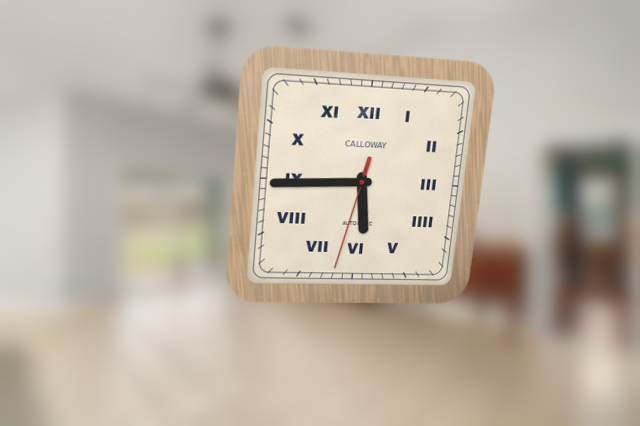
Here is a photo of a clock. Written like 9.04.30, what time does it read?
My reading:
5.44.32
